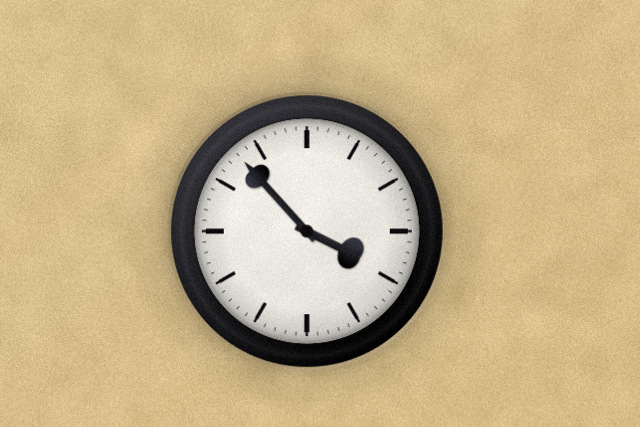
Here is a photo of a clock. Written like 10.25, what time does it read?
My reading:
3.53
